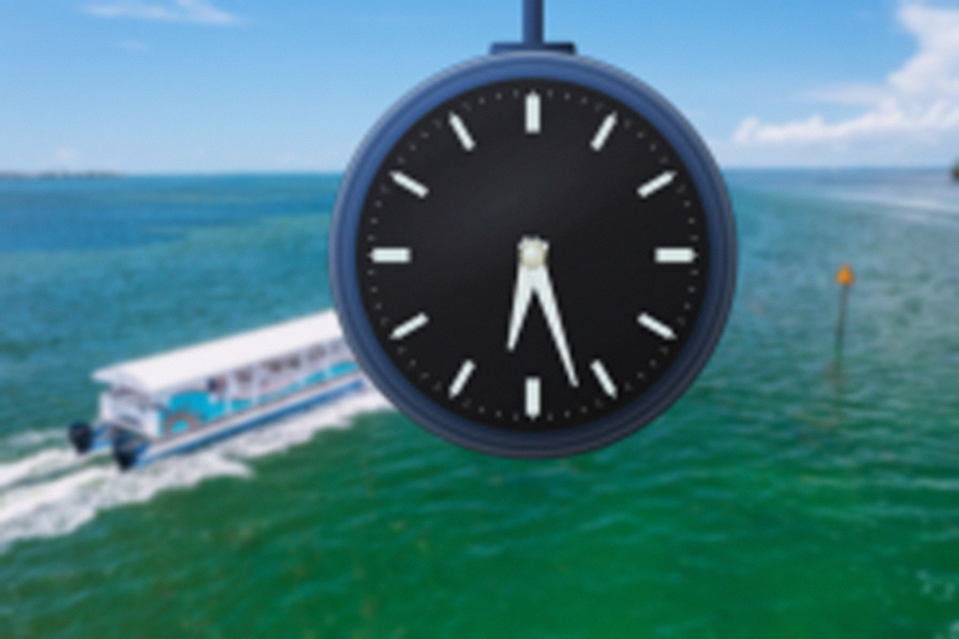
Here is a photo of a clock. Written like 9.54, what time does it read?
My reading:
6.27
